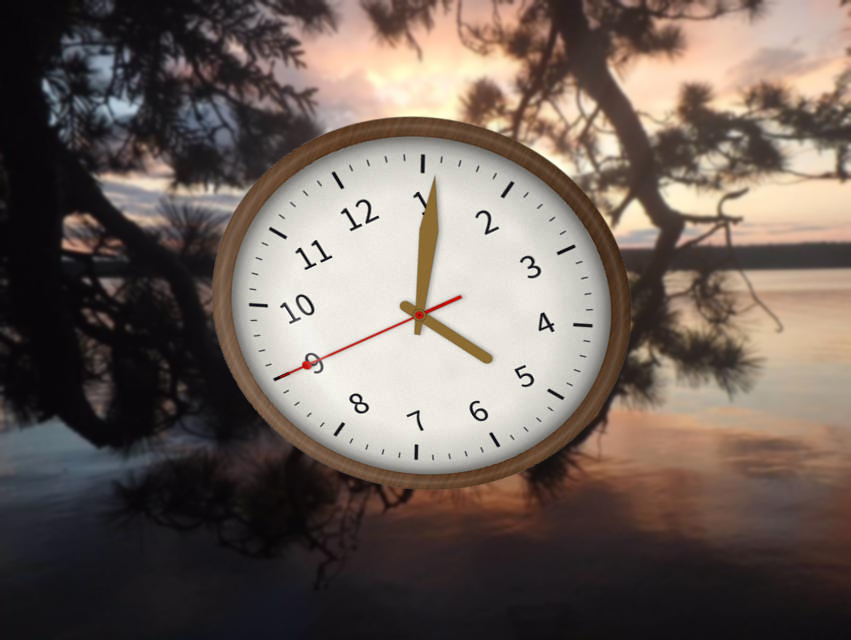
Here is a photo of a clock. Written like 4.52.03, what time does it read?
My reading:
5.05.45
